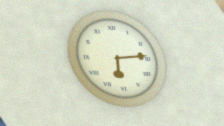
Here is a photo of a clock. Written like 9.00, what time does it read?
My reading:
6.14
